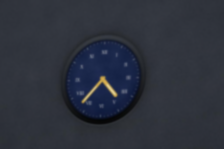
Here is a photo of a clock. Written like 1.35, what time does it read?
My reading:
4.37
